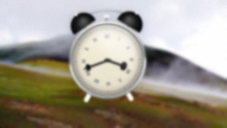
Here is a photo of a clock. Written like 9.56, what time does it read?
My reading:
3.42
